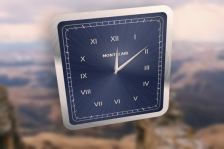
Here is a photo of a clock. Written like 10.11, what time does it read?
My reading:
12.09
